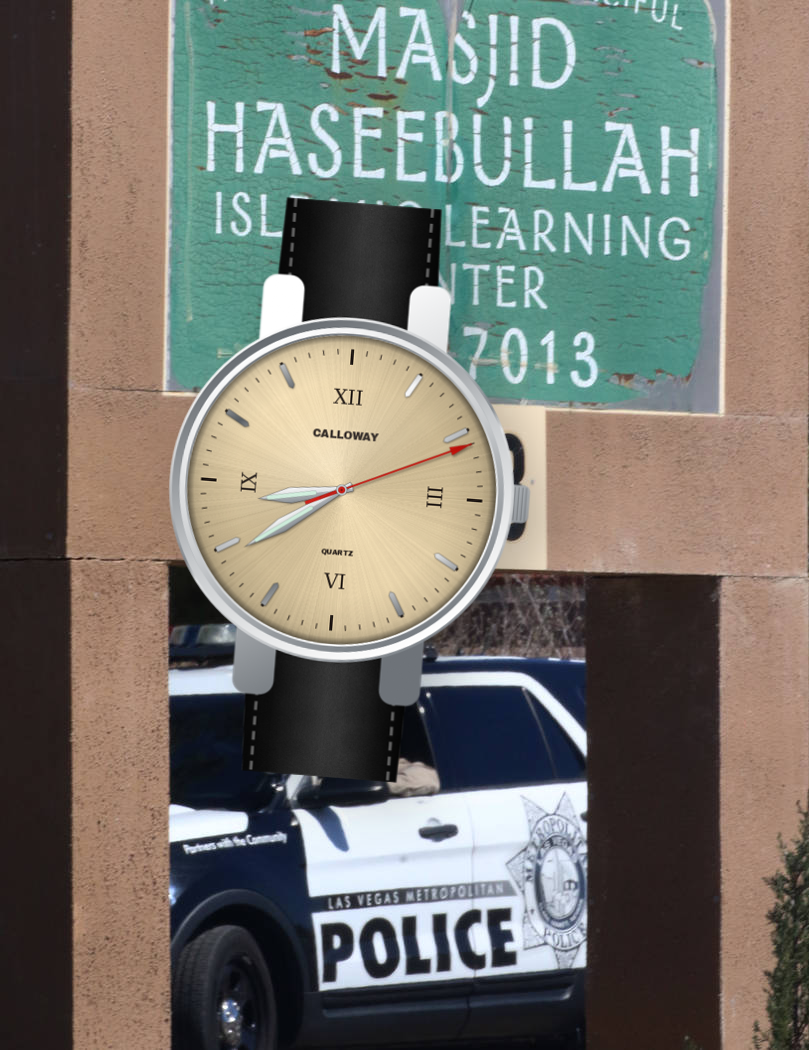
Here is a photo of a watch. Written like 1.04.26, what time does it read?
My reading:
8.39.11
